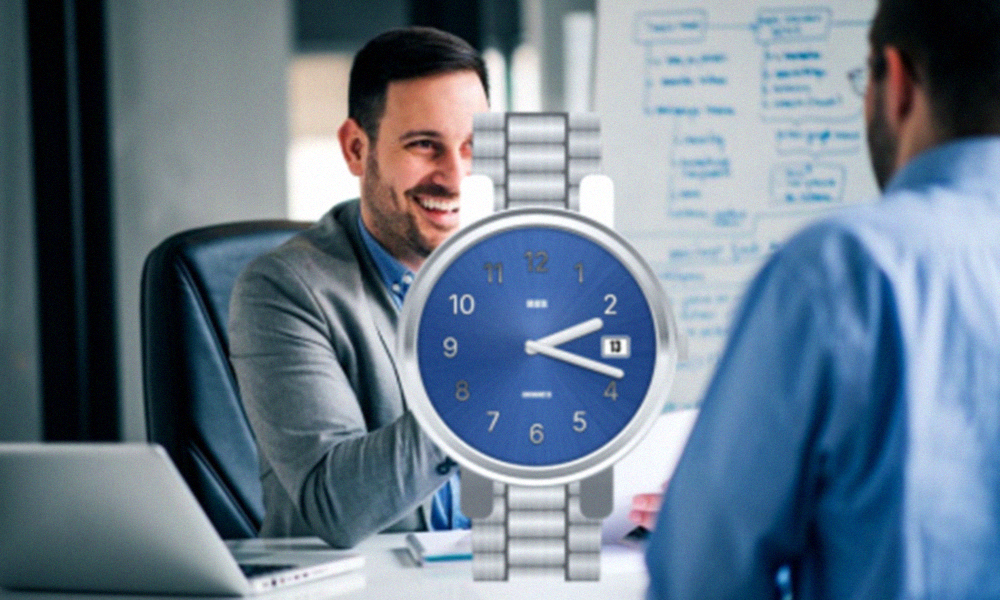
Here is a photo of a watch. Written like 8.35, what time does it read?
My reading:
2.18
